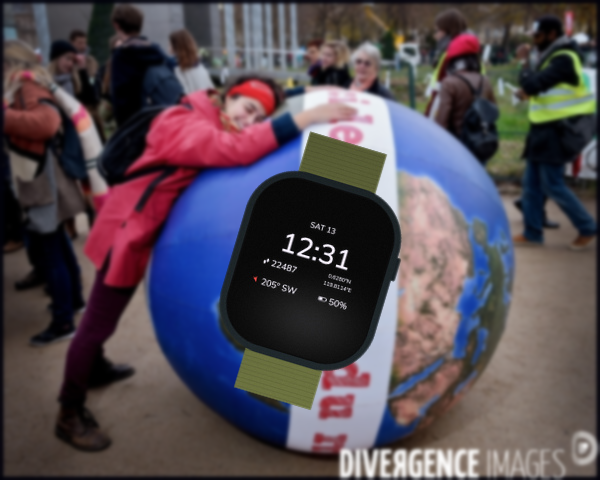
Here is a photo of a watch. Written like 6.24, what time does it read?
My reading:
12.31
